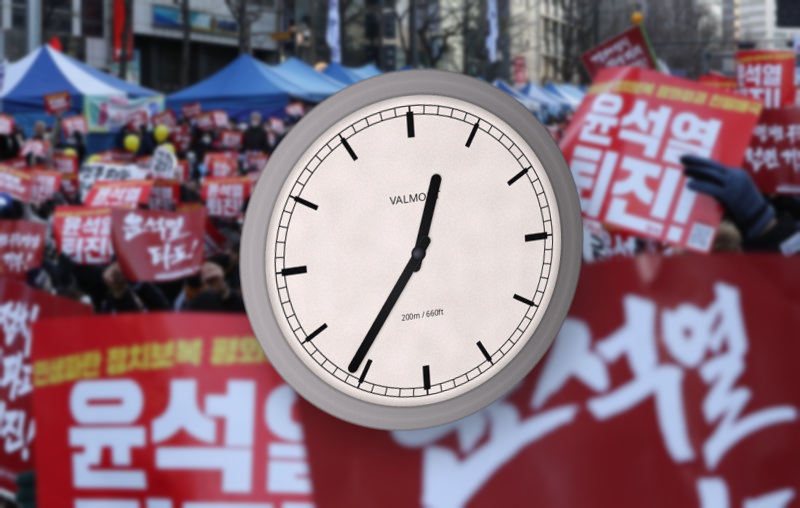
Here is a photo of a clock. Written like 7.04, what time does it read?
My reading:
12.36
